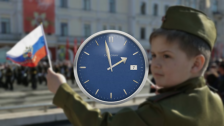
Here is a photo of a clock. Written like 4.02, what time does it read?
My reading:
1.58
